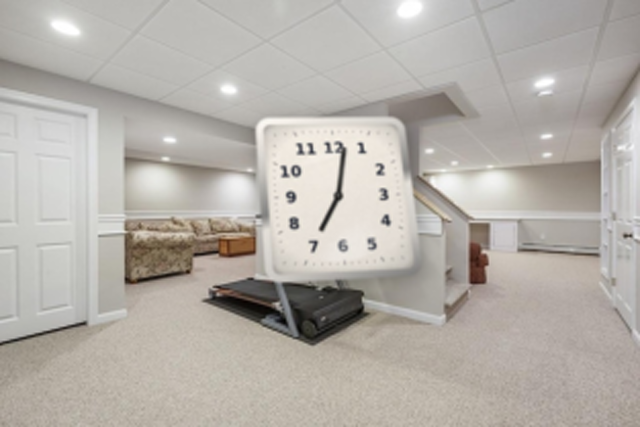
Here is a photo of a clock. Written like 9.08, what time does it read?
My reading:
7.02
